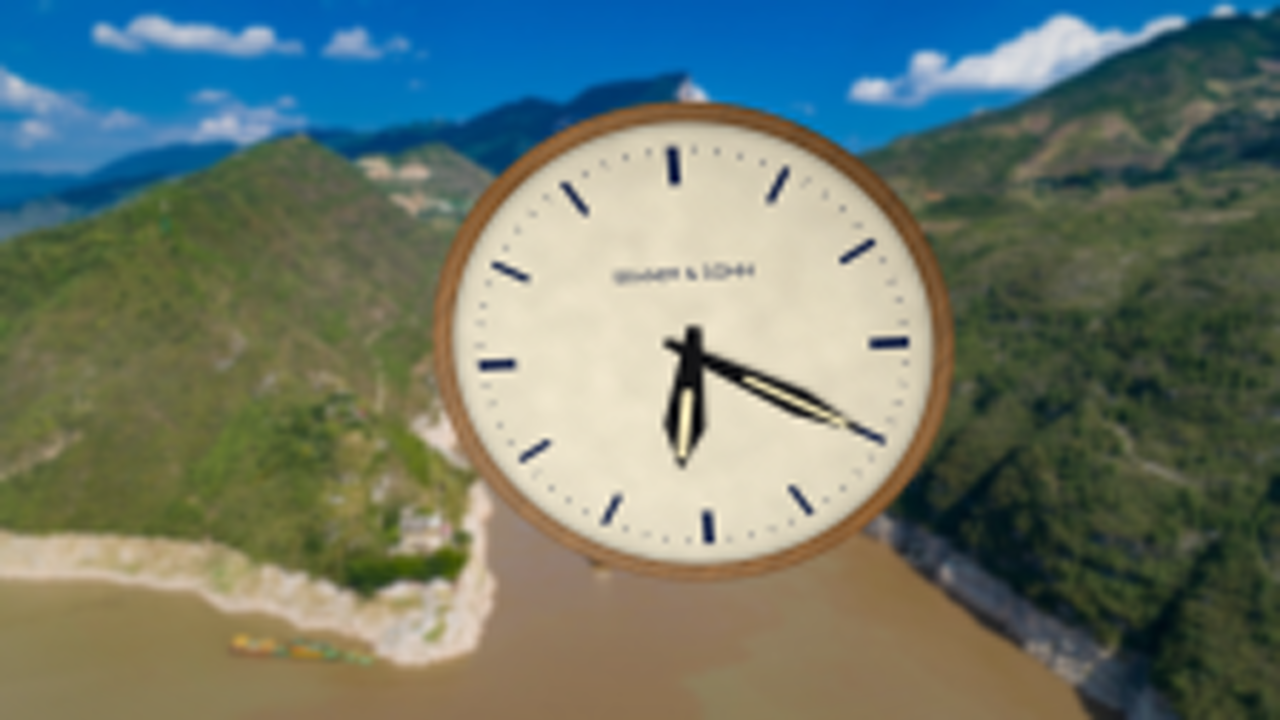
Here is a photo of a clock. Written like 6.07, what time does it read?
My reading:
6.20
